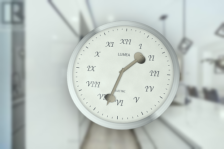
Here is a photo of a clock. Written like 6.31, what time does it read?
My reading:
1.33
